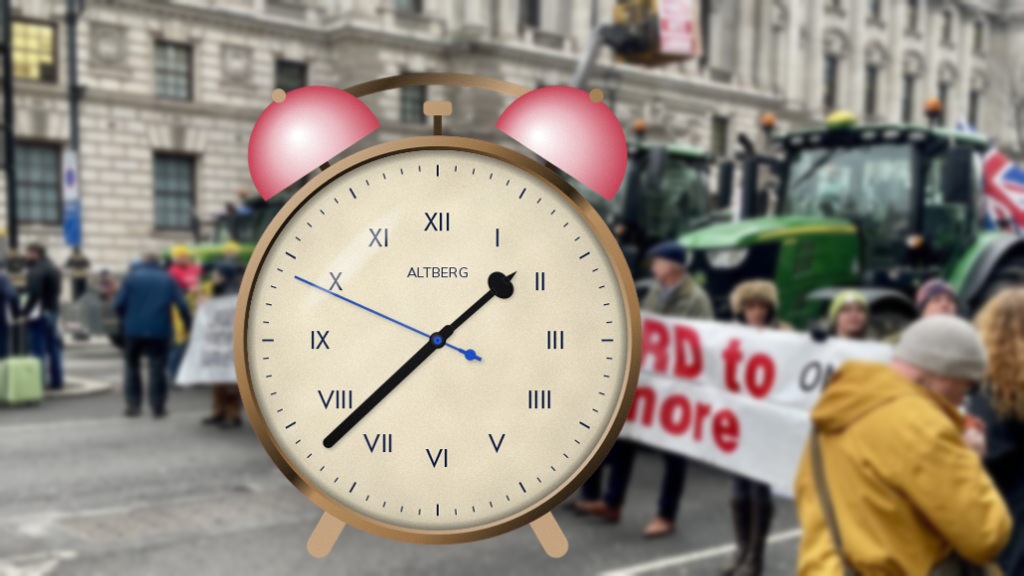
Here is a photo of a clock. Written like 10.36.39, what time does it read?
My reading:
1.37.49
